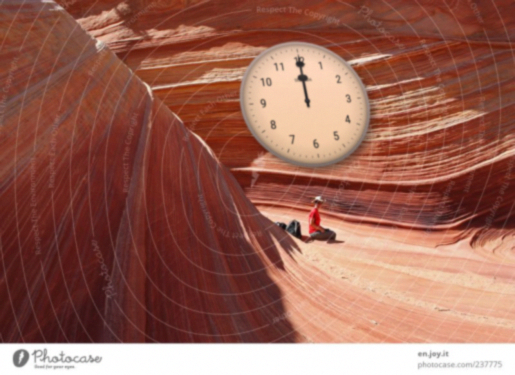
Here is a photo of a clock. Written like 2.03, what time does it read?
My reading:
12.00
